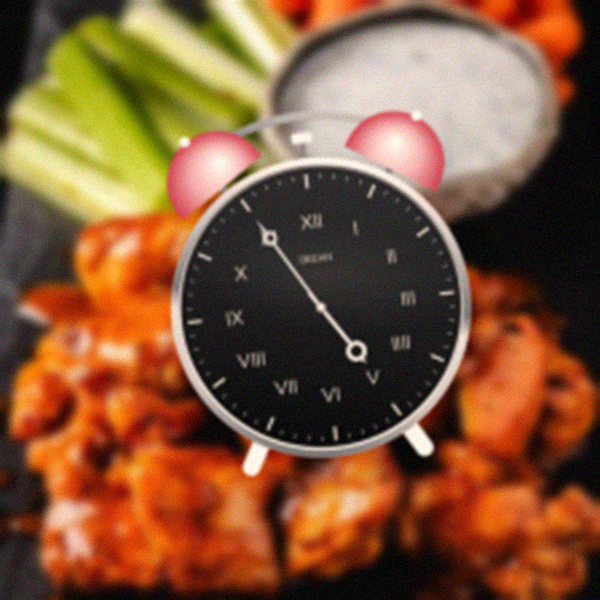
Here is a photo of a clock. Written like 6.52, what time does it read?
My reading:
4.55
